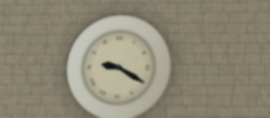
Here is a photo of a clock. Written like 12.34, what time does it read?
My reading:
9.20
